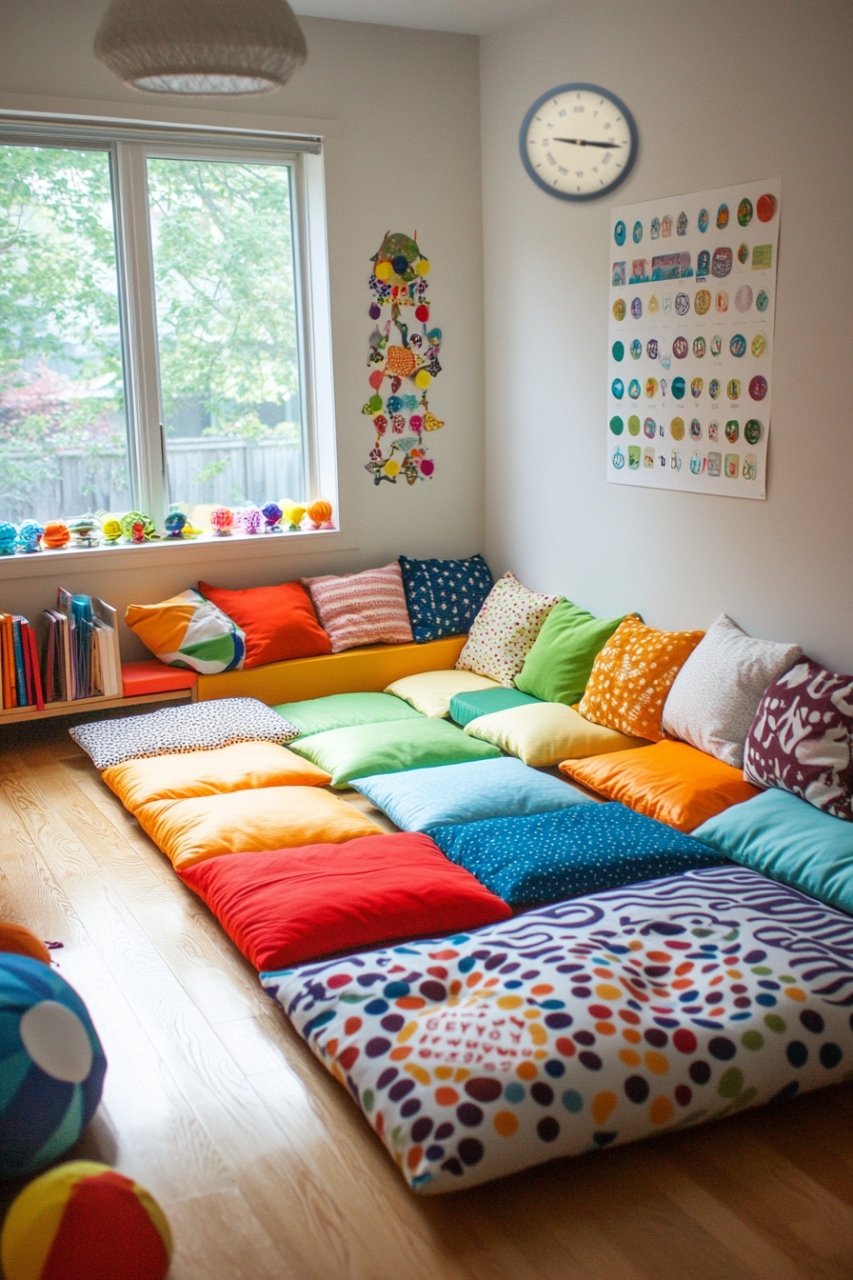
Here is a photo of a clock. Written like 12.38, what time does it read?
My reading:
9.16
